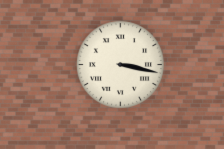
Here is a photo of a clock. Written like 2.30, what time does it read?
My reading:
3.17
